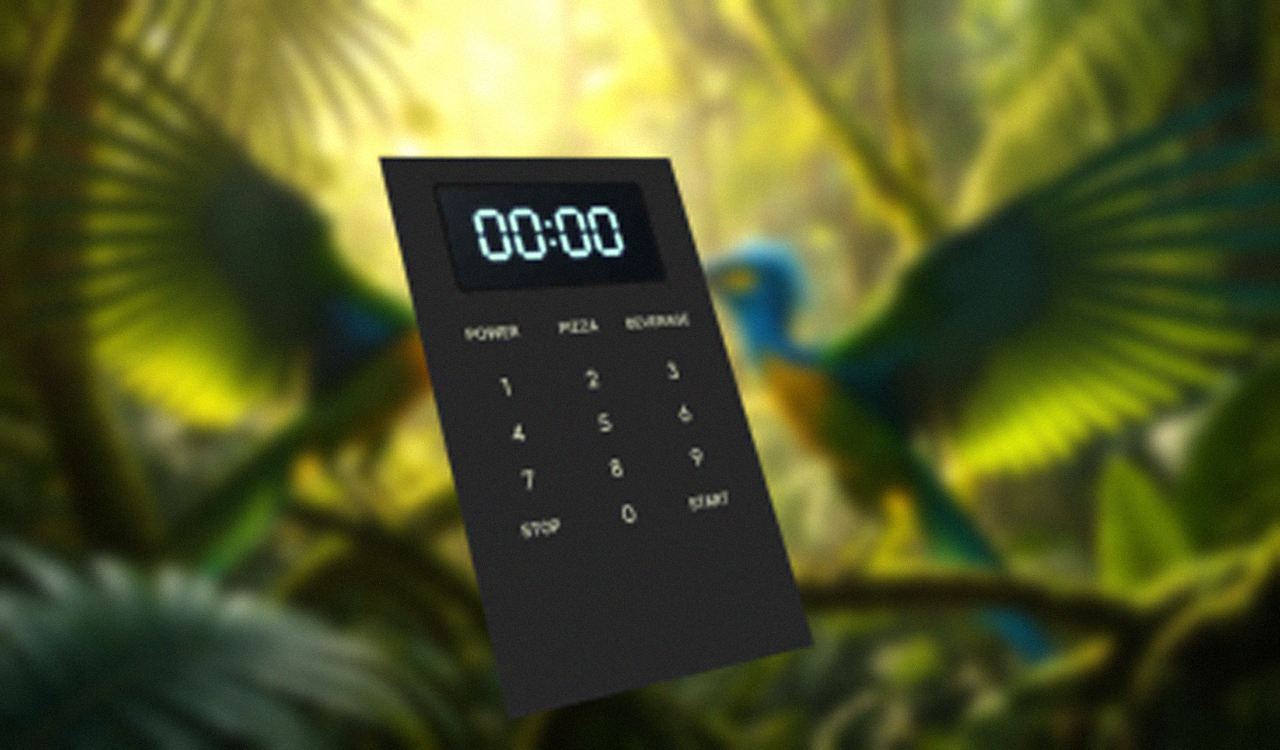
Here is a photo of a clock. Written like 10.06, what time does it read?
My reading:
0.00
